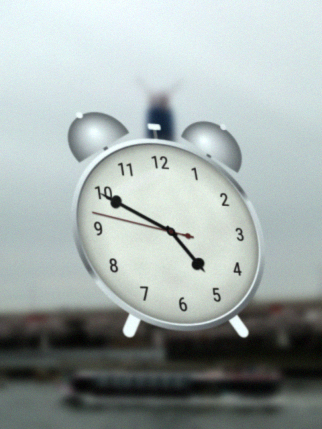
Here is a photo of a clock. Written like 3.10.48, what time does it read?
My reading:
4.49.47
